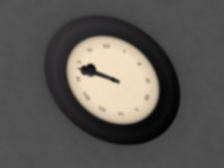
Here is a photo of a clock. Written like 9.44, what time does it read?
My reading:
9.48
